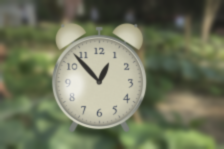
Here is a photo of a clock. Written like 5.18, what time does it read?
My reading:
12.53
